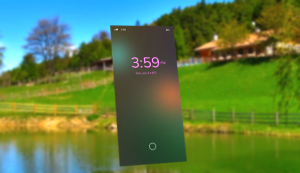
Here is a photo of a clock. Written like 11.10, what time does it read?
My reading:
3.59
